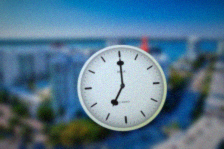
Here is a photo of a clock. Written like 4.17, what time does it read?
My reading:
7.00
